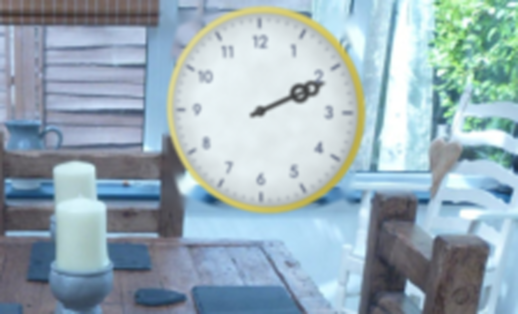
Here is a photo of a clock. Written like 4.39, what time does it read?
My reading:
2.11
